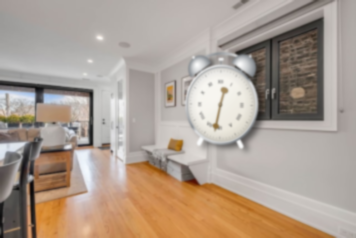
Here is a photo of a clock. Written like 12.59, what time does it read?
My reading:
12.32
